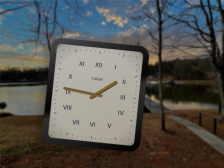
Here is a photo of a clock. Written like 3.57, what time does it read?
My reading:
1.46
